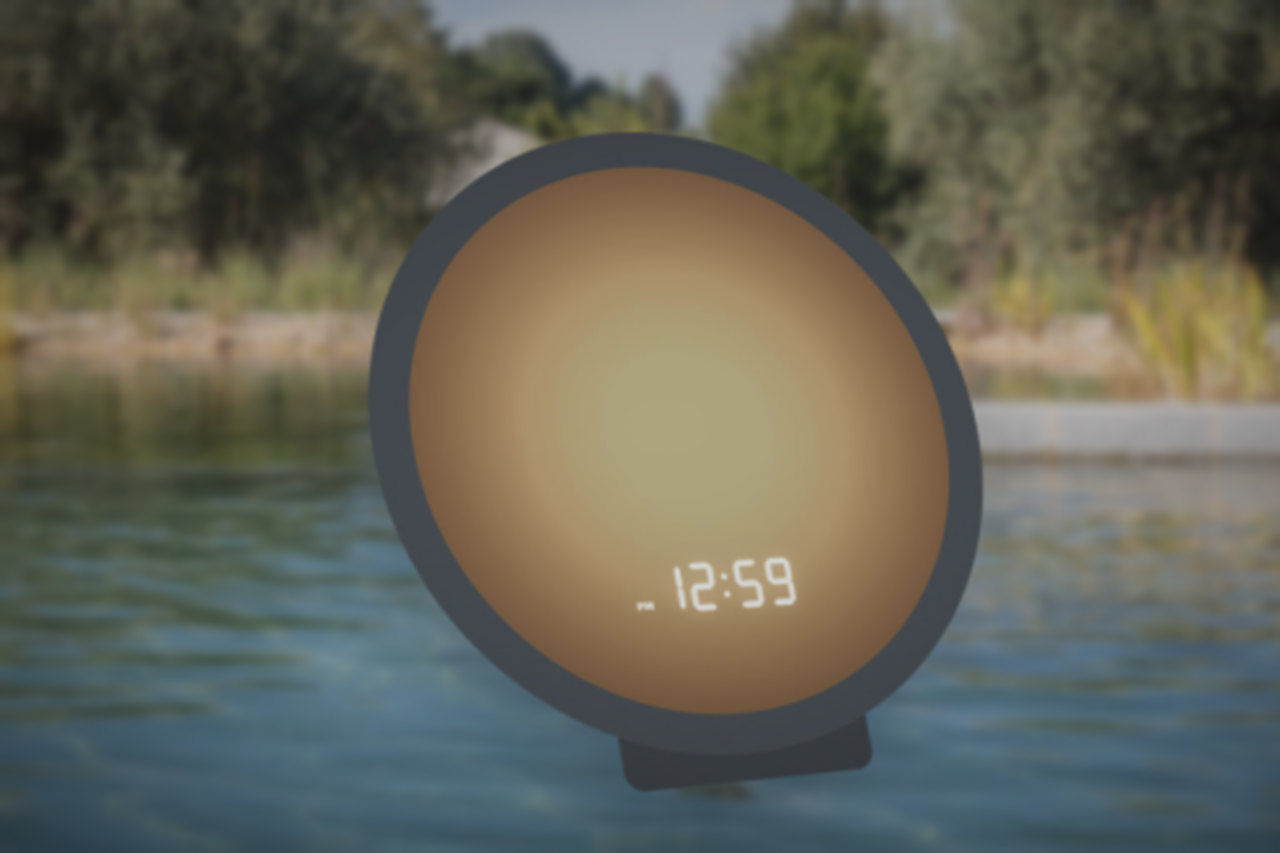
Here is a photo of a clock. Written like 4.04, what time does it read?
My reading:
12.59
